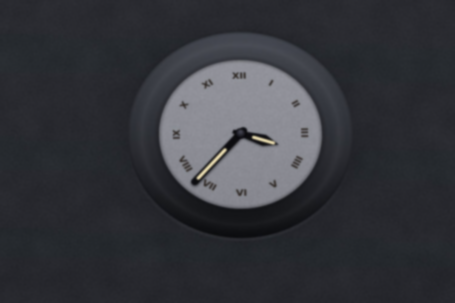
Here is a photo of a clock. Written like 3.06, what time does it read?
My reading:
3.37
